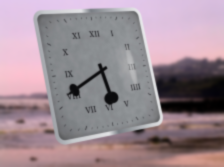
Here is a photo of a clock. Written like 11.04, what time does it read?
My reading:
5.41
